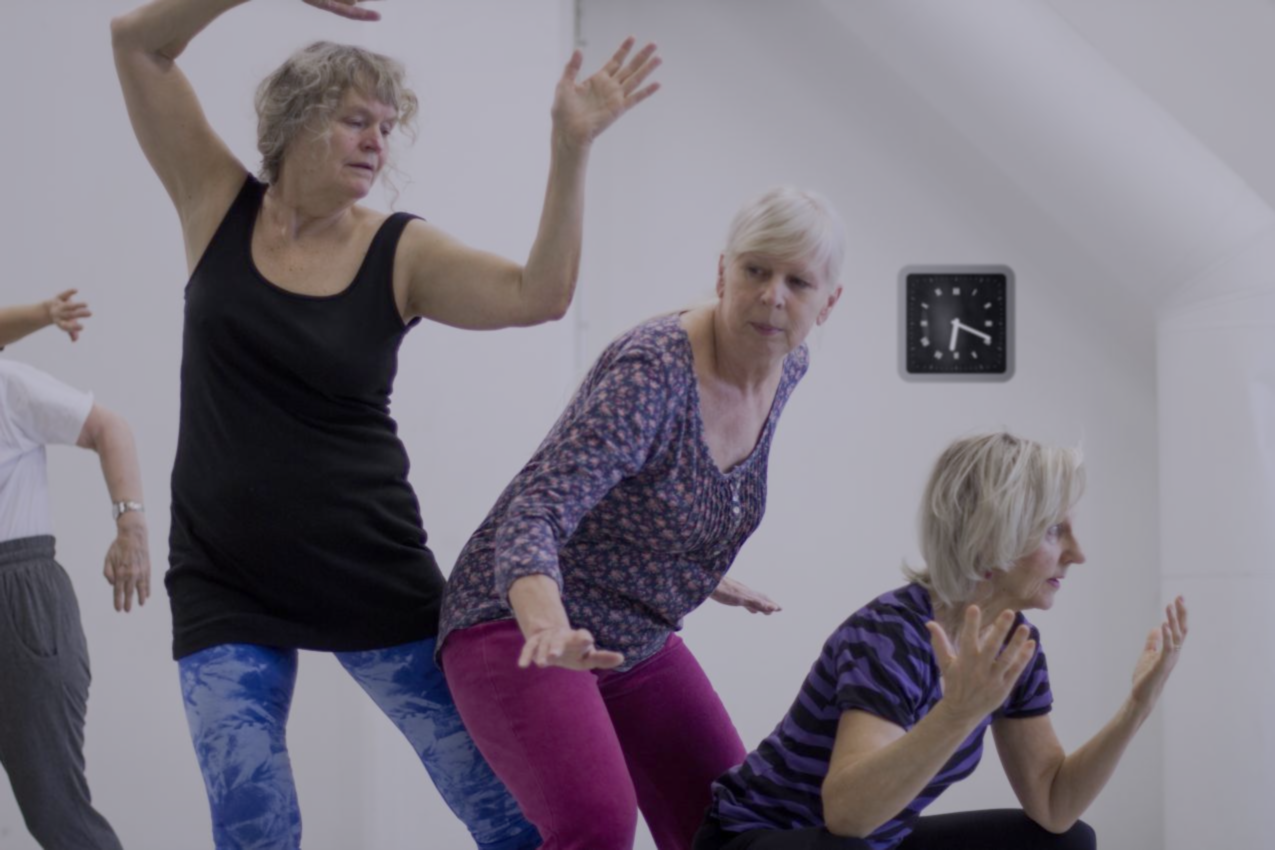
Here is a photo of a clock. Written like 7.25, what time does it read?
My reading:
6.19
